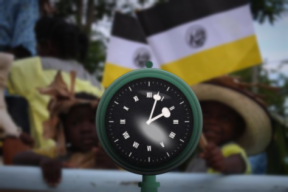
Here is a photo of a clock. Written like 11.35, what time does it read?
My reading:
2.03
